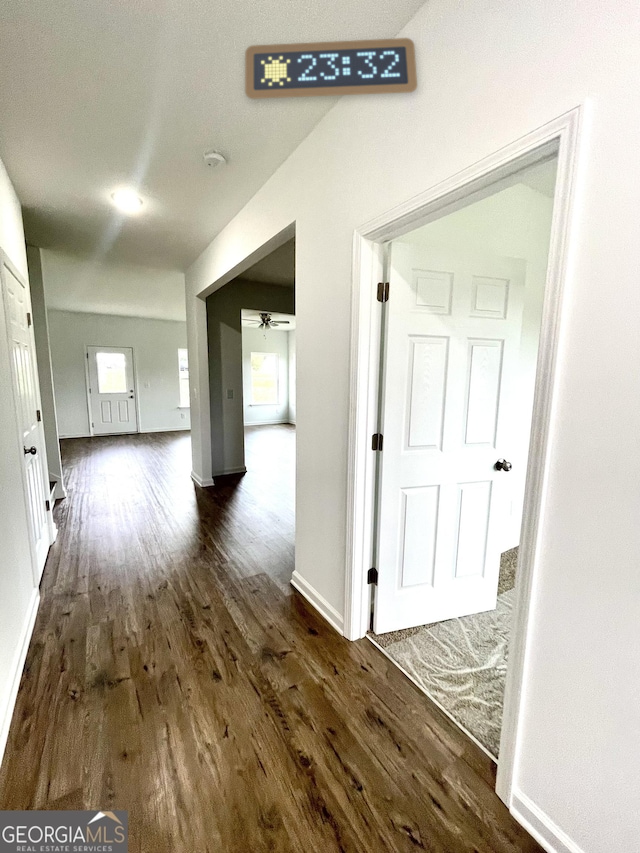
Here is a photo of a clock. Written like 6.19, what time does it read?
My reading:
23.32
